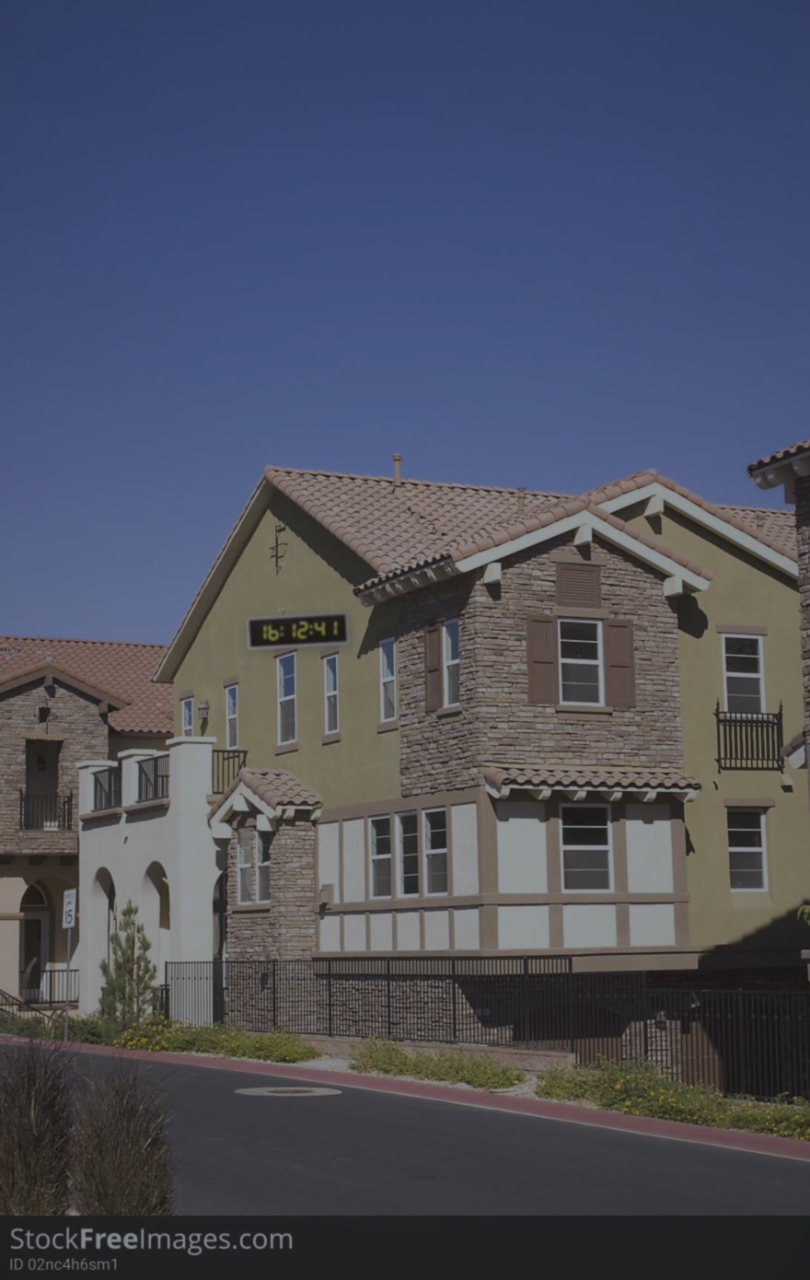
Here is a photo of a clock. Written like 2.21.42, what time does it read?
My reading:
16.12.41
